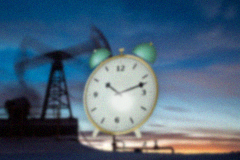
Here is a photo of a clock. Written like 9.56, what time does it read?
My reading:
10.12
